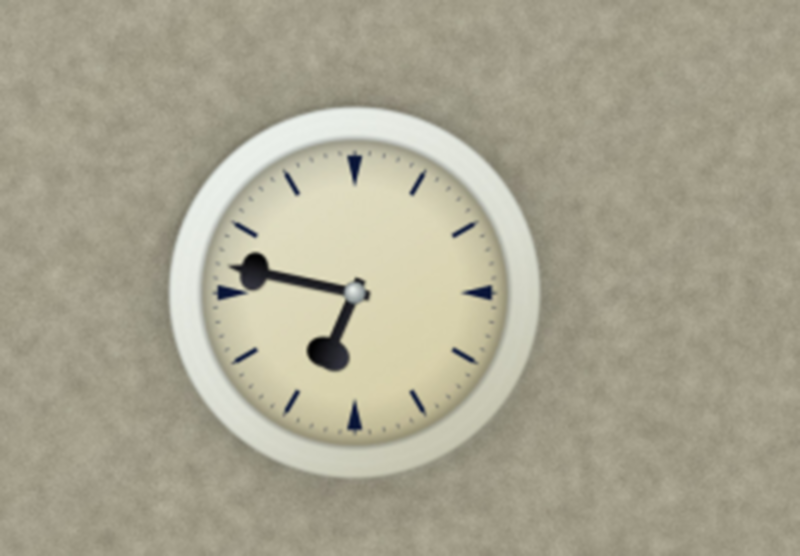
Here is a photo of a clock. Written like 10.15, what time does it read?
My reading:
6.47
